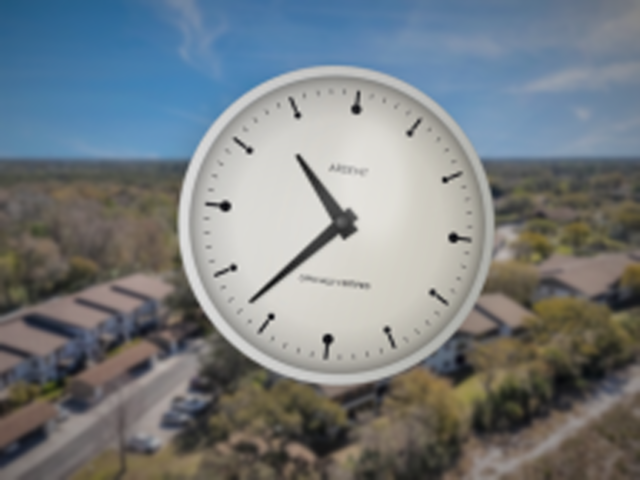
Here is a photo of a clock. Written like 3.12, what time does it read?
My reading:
10.37
